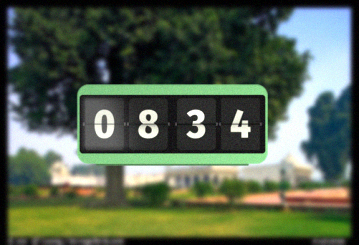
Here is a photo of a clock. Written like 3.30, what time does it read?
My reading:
8.34
